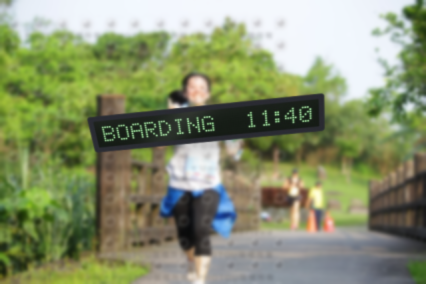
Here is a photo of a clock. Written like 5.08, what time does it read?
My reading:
11.40
